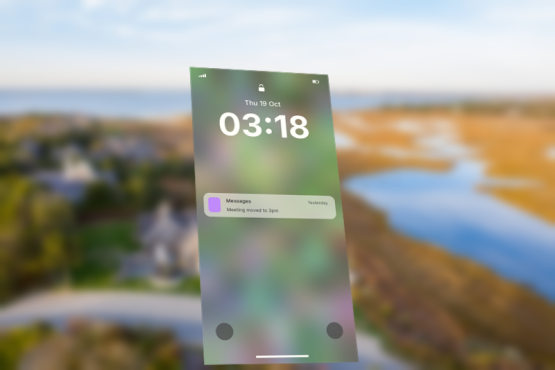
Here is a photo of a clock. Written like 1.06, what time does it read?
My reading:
3.18
